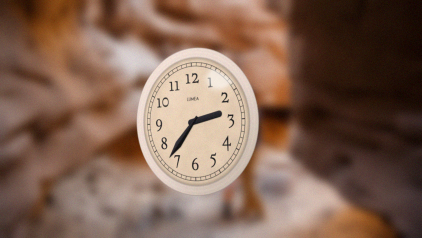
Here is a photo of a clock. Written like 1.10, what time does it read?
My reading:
2.37
